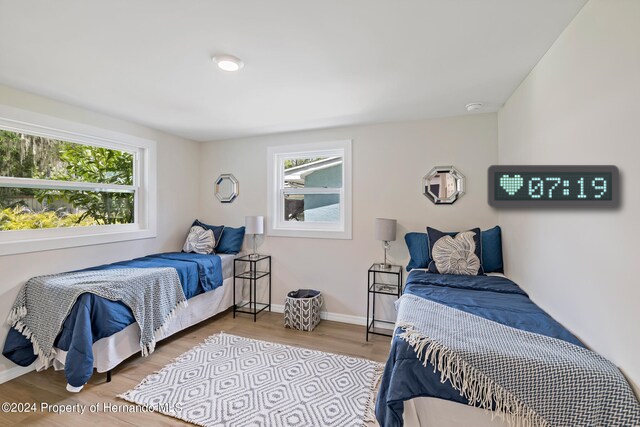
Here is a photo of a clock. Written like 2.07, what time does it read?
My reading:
7.19
